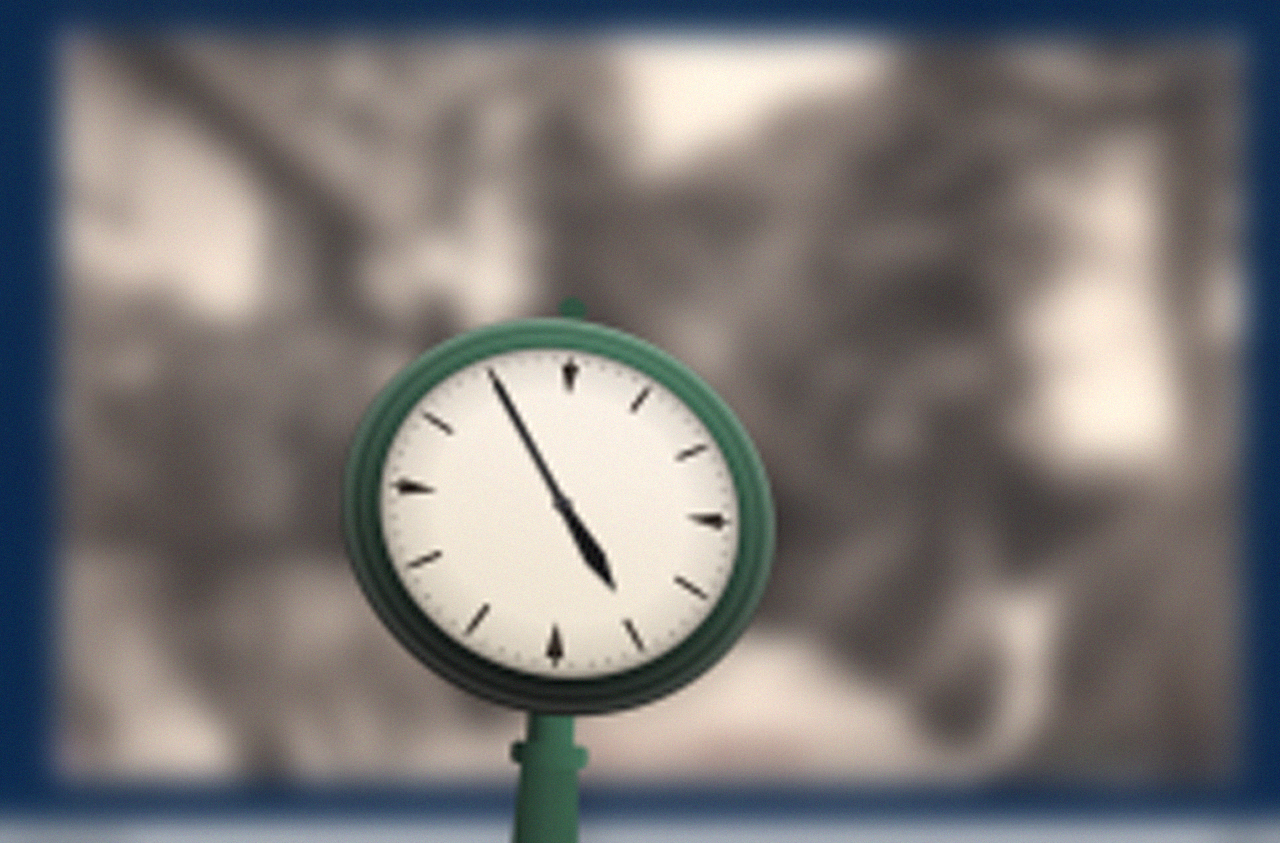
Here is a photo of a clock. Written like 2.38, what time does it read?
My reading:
4.55
